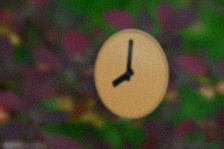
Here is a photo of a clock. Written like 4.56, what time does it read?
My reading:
8.01
